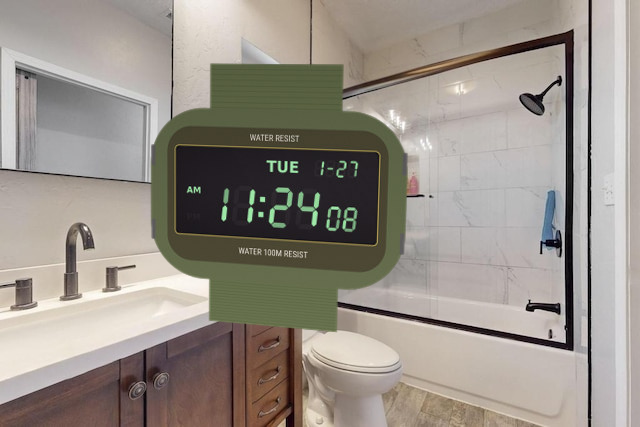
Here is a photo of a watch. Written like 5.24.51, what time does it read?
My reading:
11.24.08
